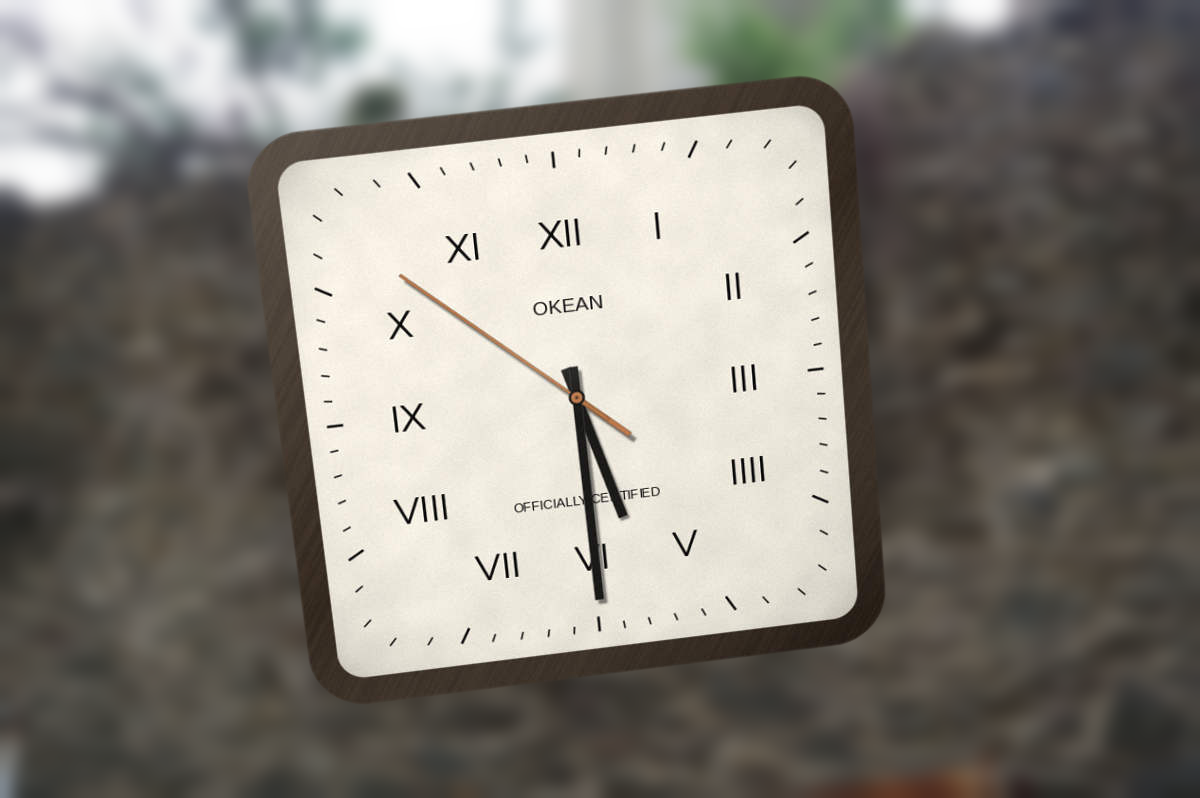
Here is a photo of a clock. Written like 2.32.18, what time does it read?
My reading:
5.29.52
